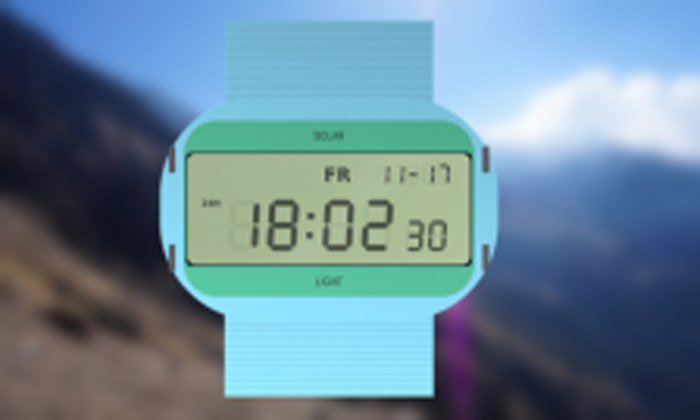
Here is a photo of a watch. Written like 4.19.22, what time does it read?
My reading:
18.02.30
